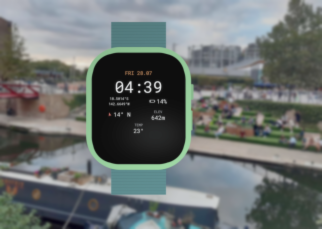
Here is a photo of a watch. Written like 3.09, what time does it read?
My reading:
4.39
